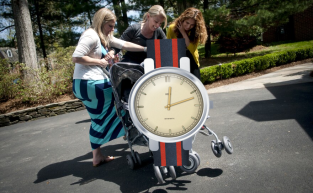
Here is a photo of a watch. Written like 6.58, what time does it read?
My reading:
12.12
